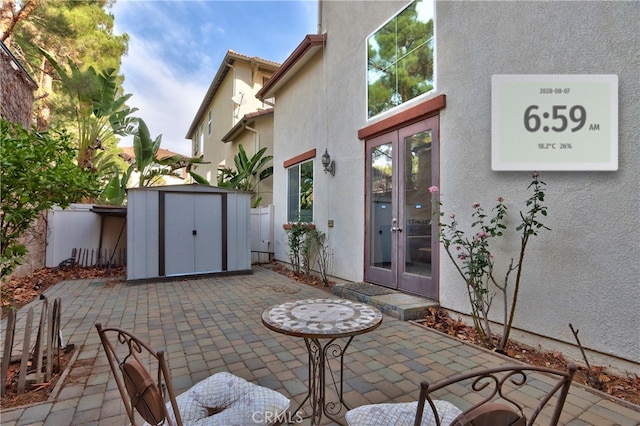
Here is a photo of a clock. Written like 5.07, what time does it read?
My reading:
6.59
